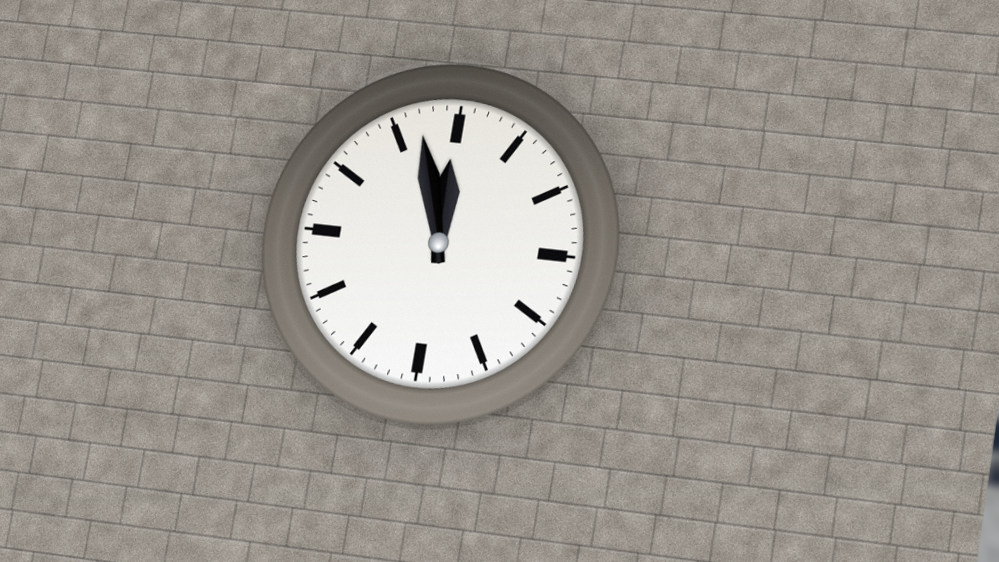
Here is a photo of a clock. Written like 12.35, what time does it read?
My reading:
11.57
